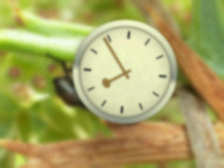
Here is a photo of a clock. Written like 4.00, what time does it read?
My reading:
7.54
